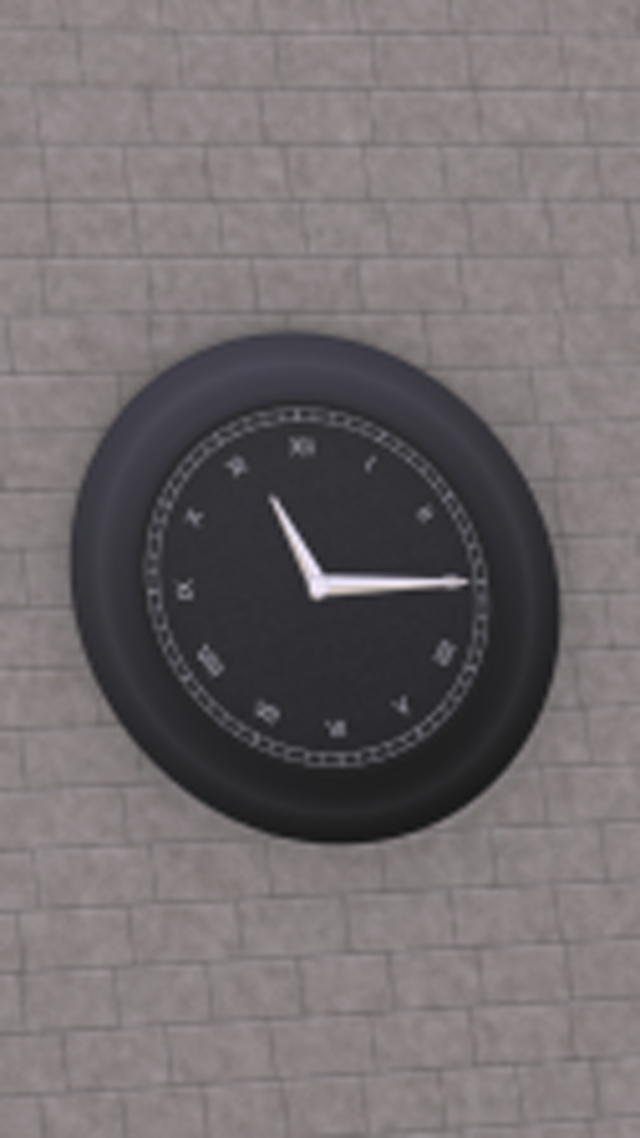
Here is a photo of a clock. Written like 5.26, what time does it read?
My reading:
11.15
